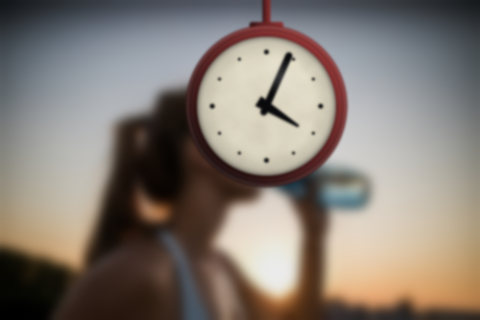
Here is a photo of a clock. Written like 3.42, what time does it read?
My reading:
4.04
